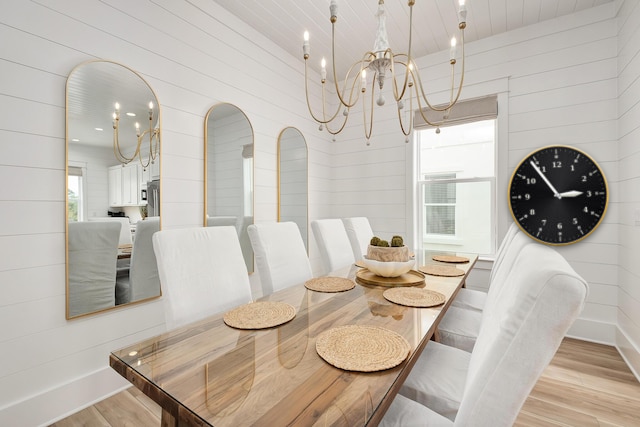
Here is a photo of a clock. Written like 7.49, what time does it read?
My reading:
2.54
